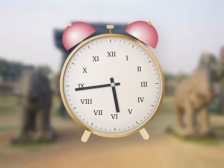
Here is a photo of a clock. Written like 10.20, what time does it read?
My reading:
5.44
